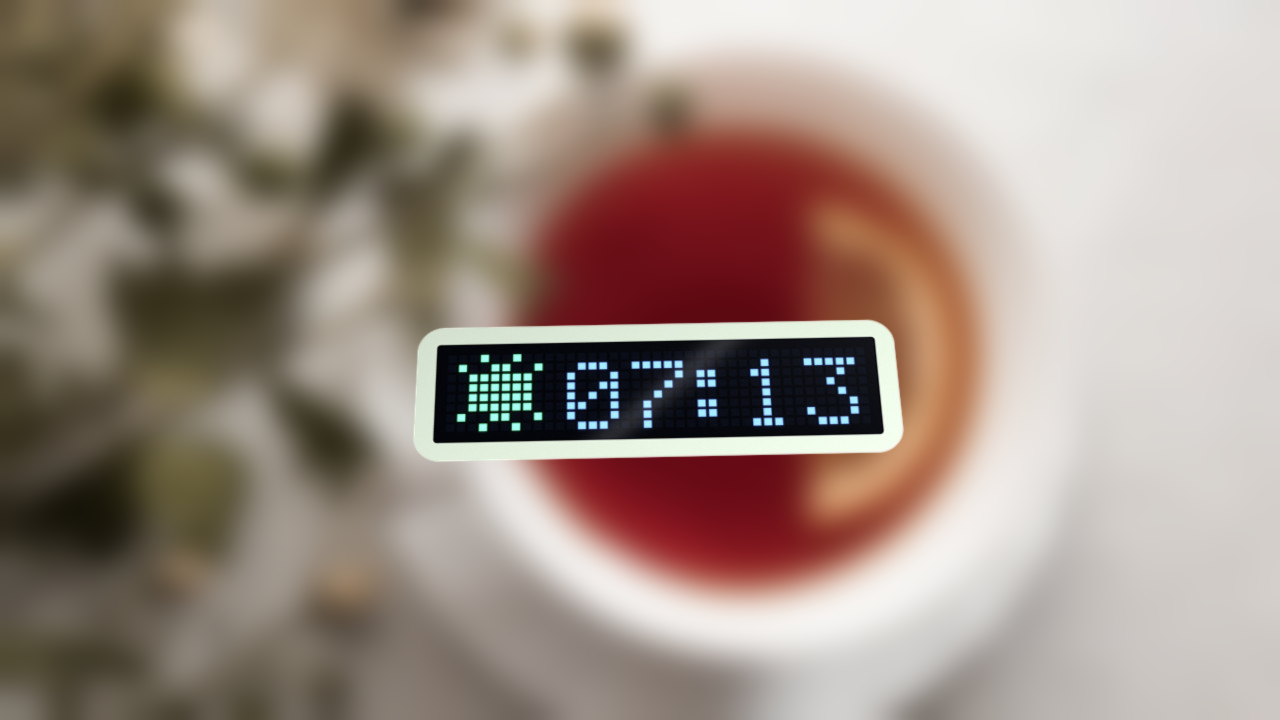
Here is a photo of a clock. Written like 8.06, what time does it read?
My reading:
7.13
